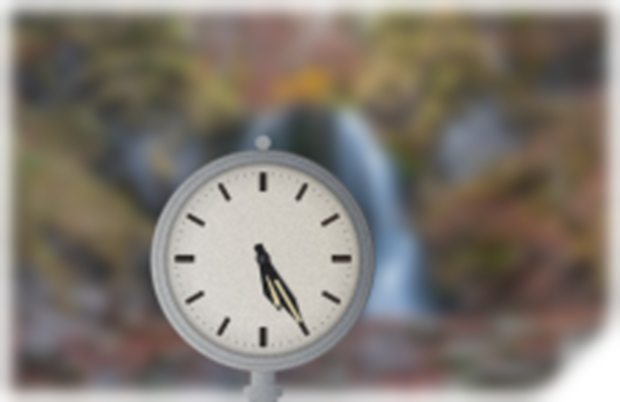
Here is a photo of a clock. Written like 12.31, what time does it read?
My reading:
5.25
